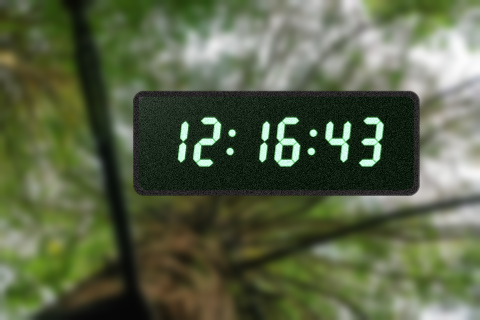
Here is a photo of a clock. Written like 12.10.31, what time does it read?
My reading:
12.16.43
